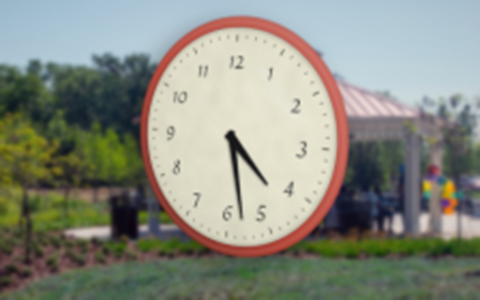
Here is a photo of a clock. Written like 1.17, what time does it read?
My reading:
4.28
